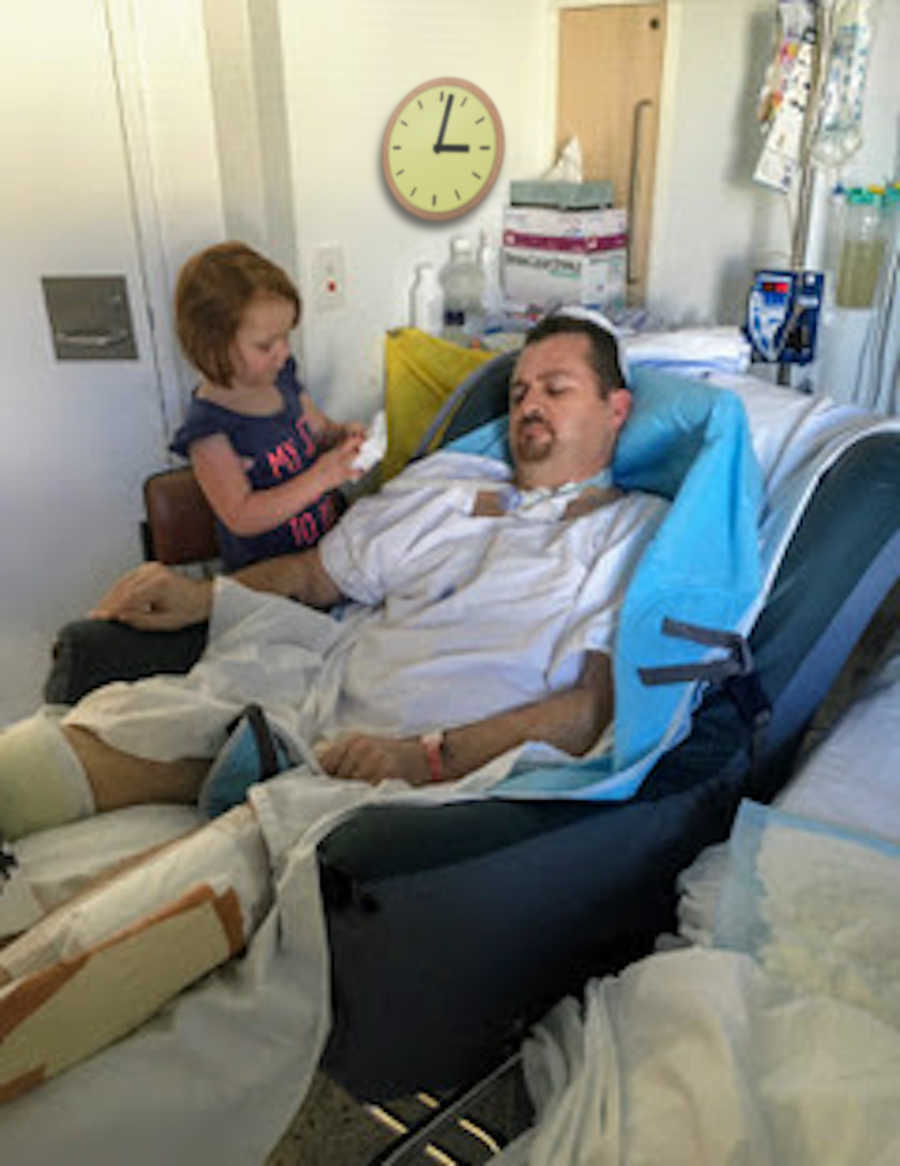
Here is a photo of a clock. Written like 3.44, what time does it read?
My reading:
3.02
